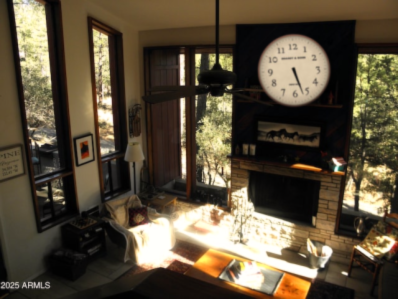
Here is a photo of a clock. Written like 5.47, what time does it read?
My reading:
5.27
